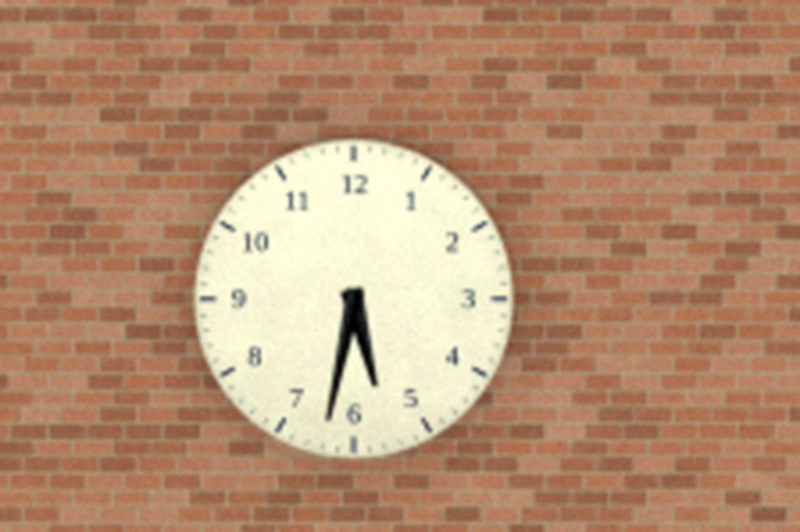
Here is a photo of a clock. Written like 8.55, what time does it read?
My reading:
5.32
